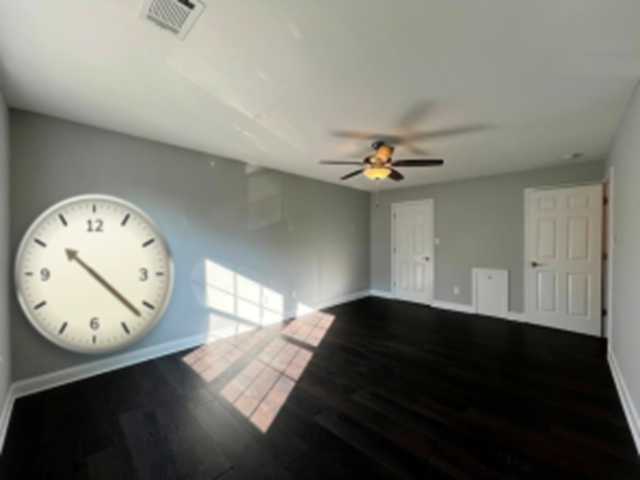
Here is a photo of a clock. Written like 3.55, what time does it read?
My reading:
10.22
